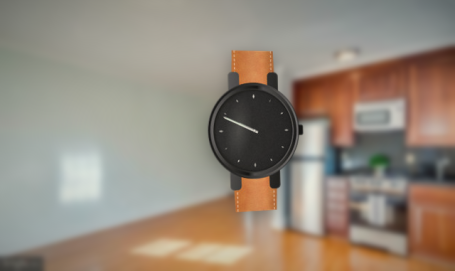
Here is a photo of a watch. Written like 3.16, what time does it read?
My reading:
9.49
